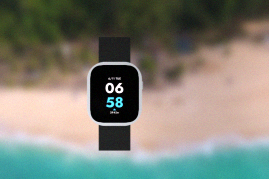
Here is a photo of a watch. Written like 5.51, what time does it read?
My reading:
6.58
